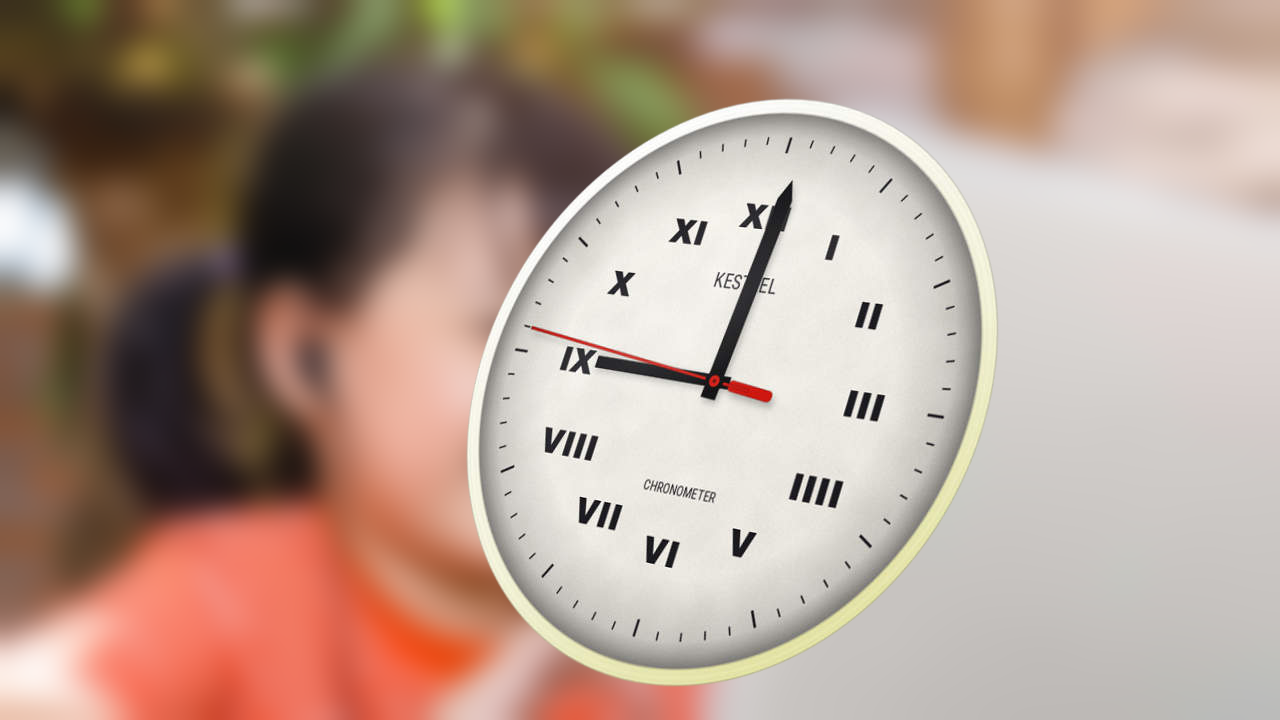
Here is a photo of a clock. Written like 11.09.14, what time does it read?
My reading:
9.00.46
